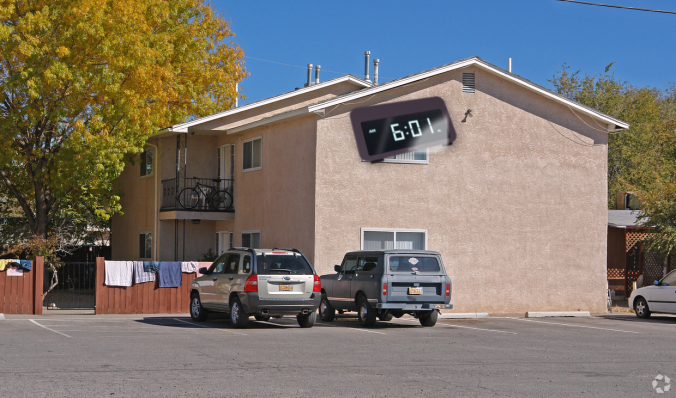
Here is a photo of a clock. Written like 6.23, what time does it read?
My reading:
6.01
